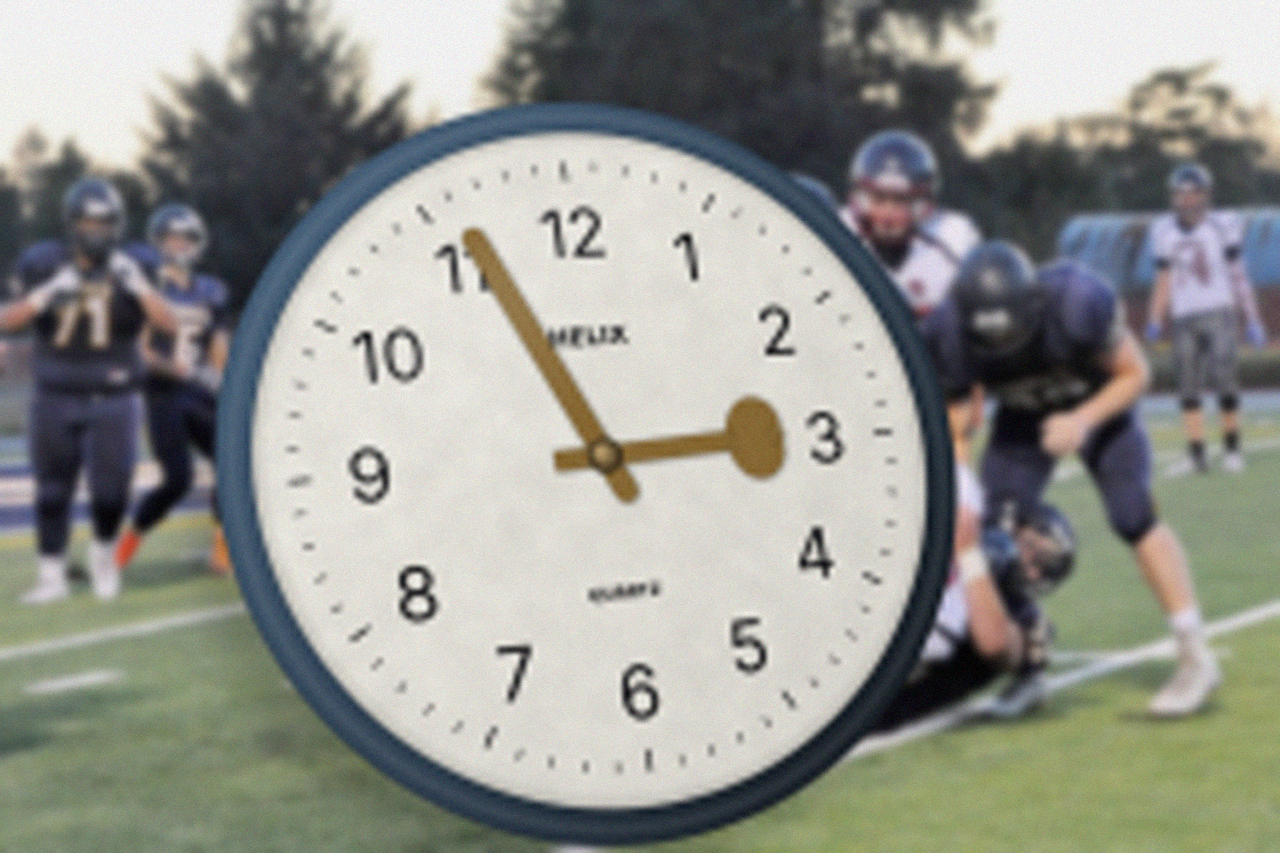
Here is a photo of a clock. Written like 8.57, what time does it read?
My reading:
2.56
